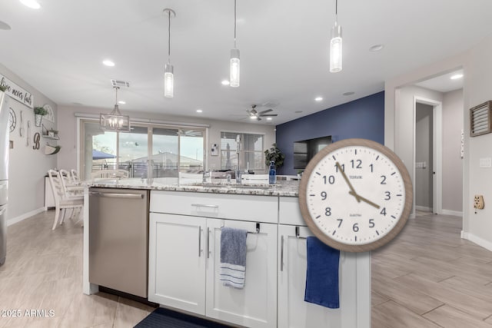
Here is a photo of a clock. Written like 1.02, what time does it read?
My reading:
3.55
